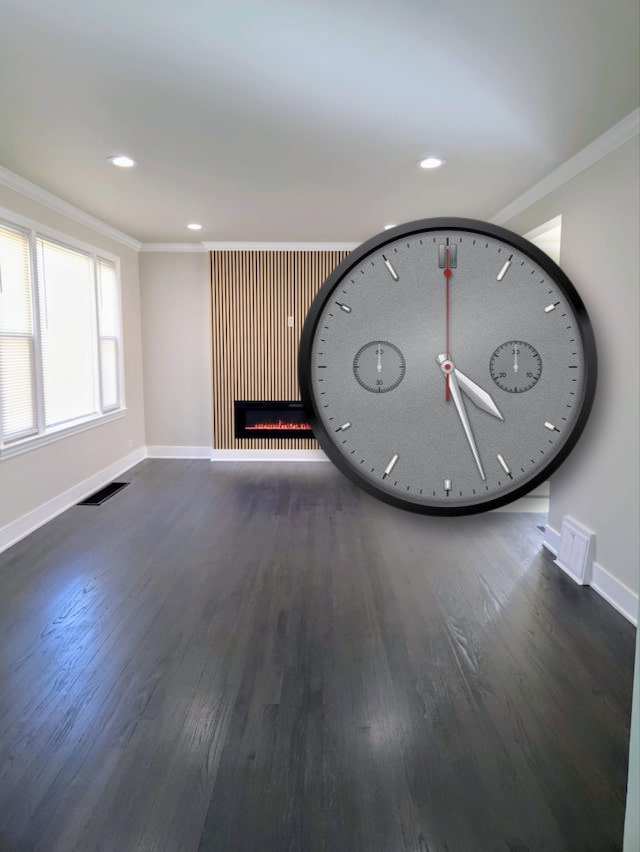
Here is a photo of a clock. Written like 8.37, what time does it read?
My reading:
4.27
